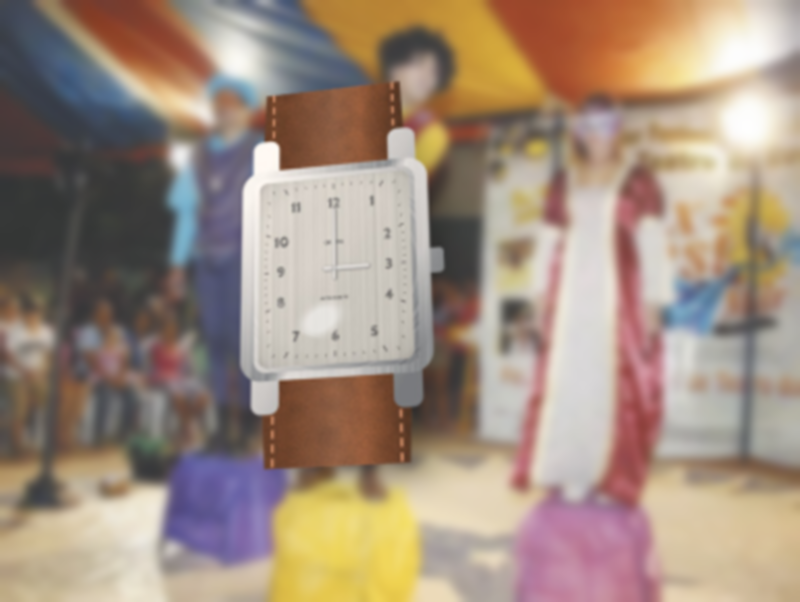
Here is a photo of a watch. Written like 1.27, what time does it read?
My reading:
3.00
